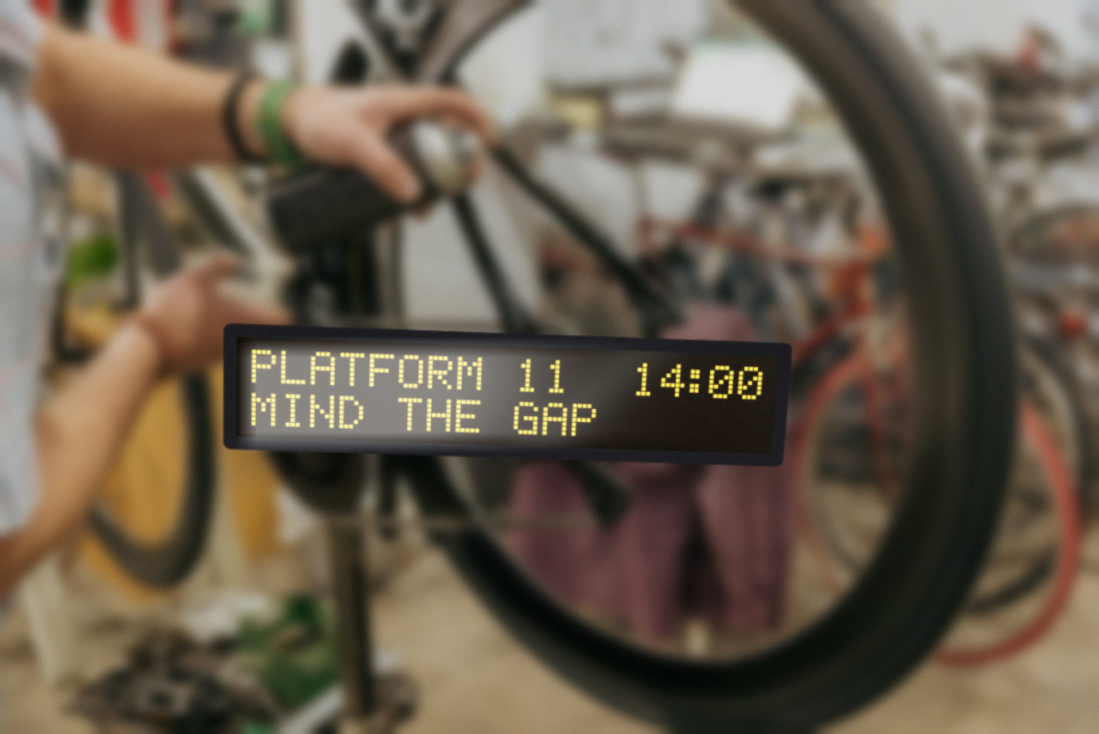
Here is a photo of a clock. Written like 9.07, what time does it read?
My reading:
14.00
